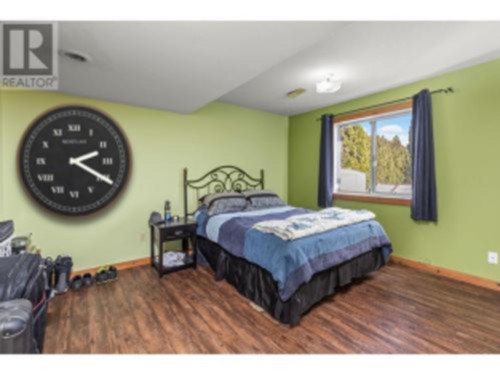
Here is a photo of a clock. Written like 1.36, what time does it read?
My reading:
2.20
